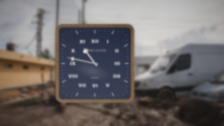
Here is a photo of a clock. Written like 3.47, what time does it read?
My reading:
10.47
